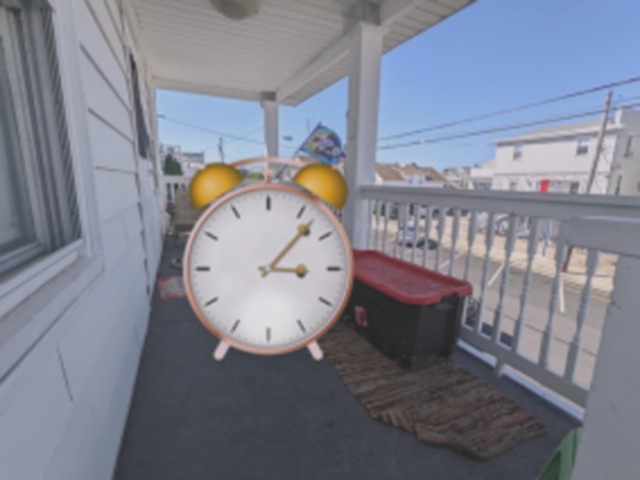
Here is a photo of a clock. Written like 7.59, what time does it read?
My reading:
3.07
